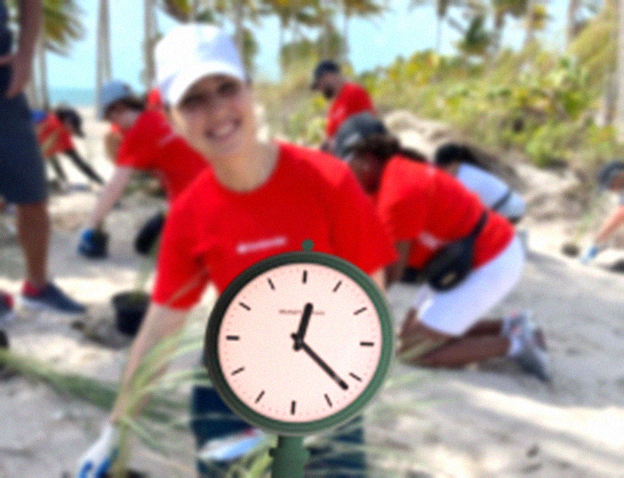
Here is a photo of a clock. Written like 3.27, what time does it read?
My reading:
12.22
